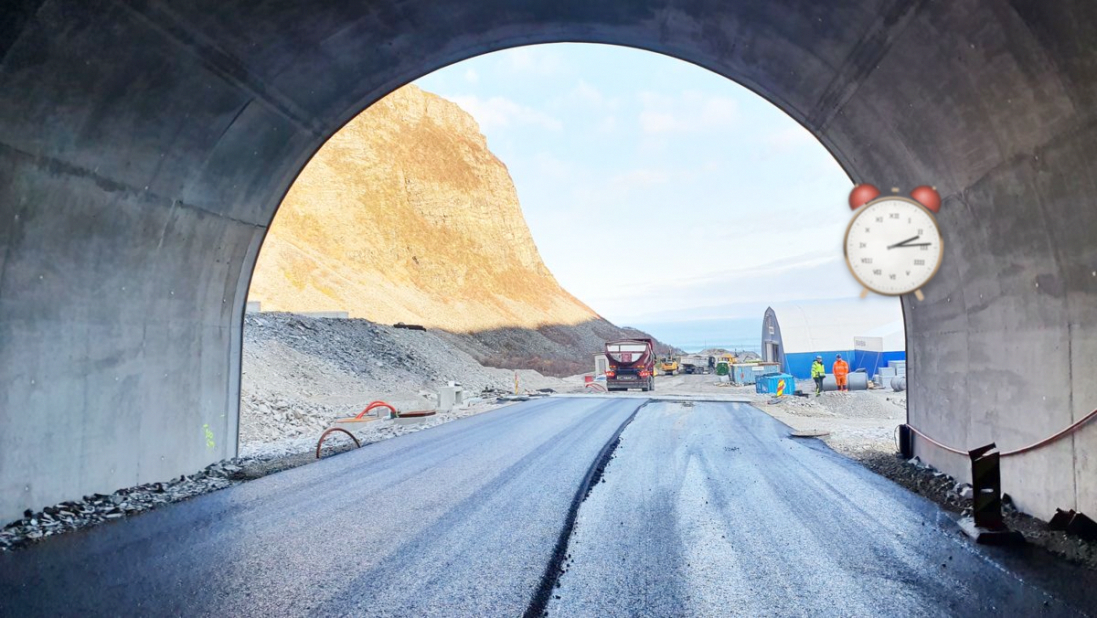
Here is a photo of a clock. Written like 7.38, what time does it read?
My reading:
2.14
